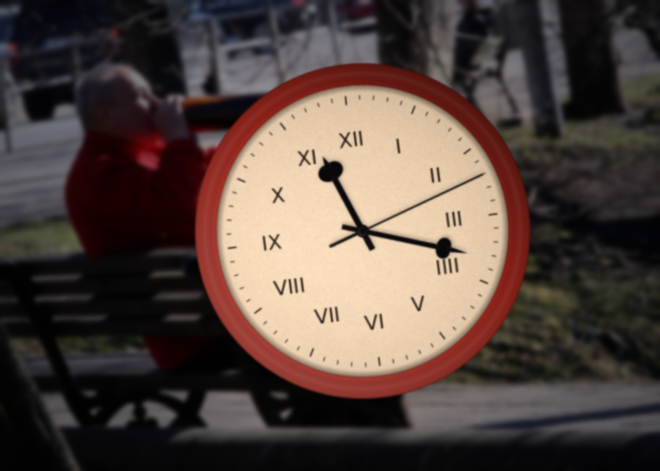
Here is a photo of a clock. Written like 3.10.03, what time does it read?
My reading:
11.18.12
